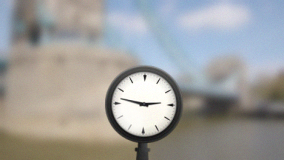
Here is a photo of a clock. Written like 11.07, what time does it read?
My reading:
2.47
